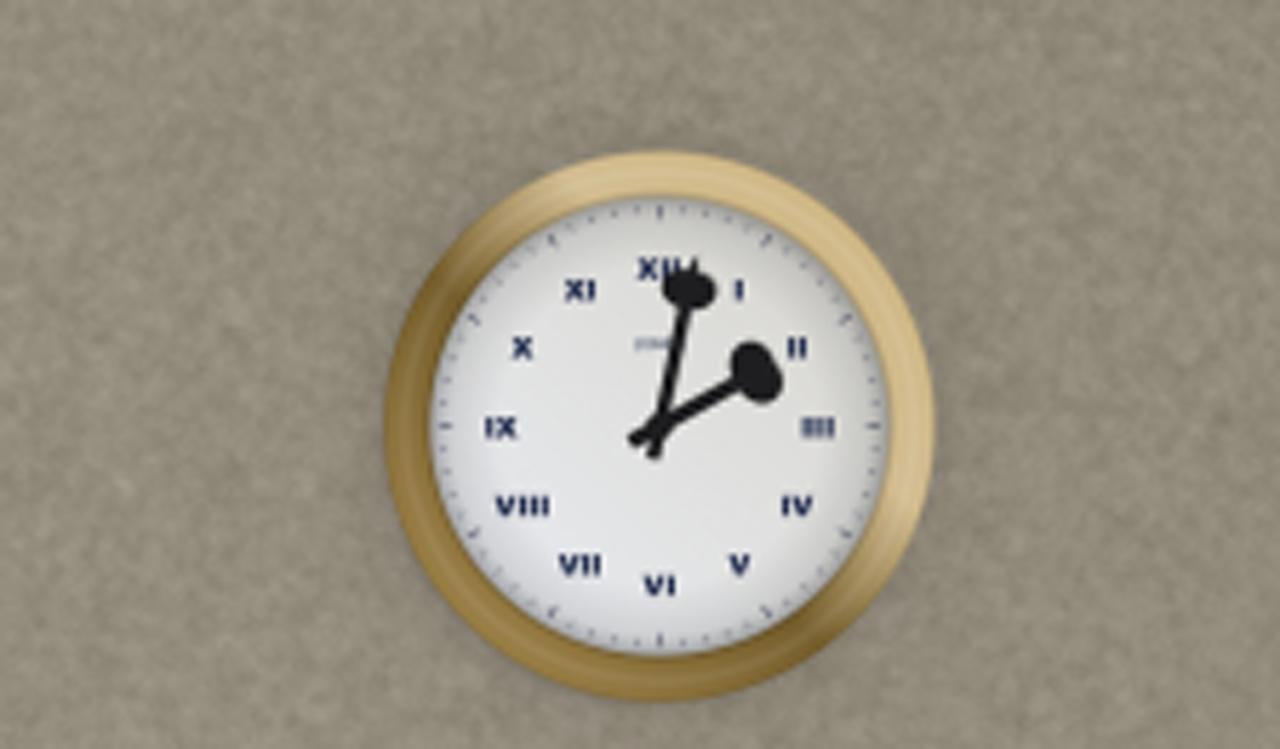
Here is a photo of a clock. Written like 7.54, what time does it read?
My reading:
2.02
